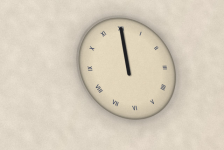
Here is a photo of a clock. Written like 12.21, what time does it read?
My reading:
12.00
